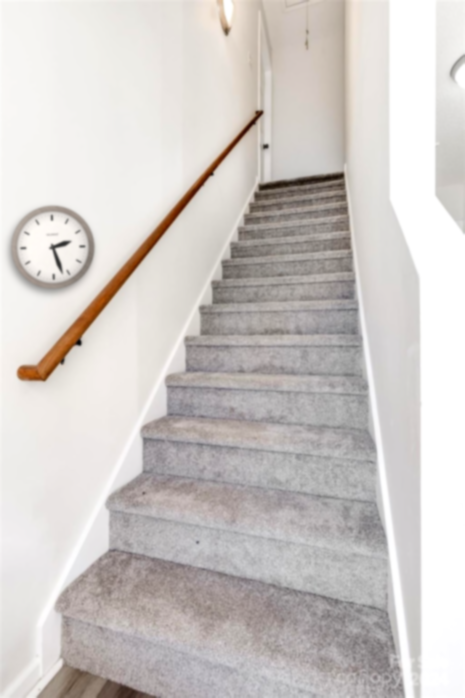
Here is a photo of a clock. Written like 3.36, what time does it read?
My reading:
2.27
